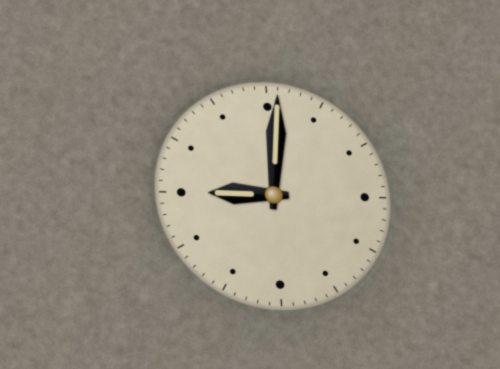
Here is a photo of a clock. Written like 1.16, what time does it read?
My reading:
9.01
